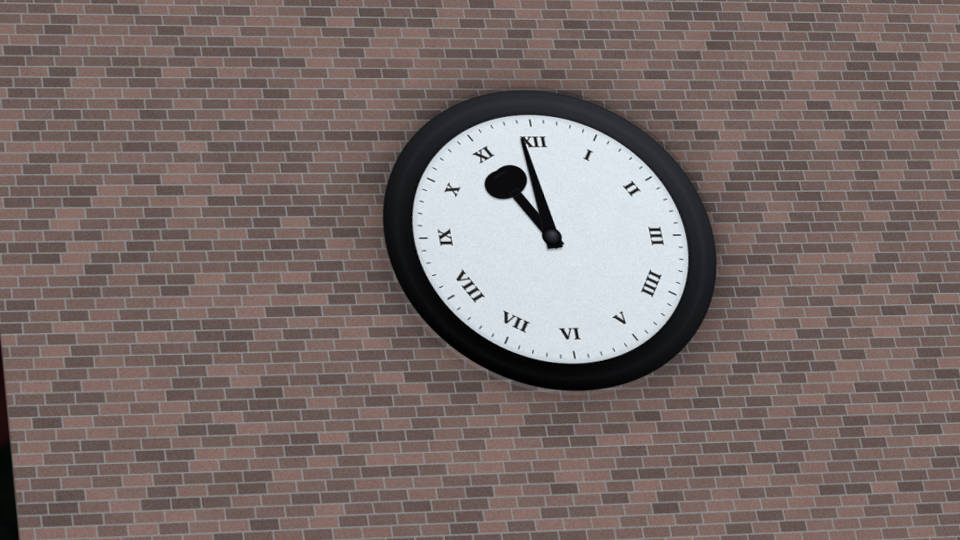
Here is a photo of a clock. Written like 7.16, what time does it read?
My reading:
10.59
